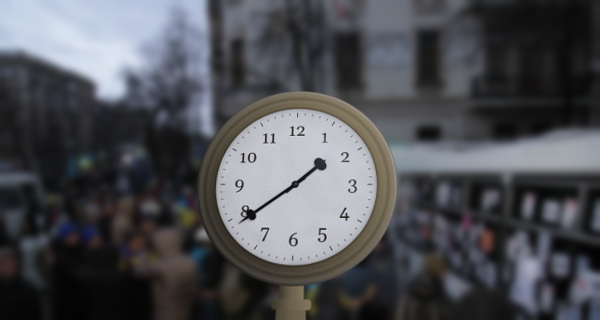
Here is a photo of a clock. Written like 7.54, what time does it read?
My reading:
1.39
